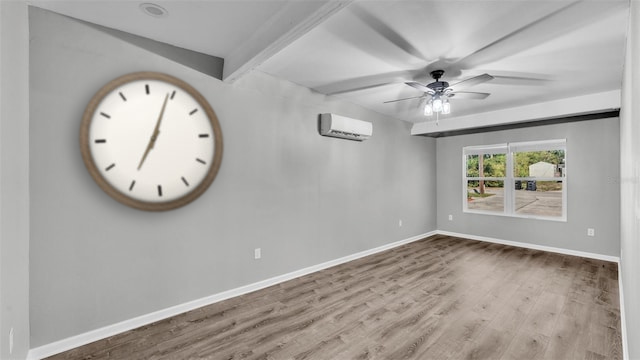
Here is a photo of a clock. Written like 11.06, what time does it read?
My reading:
7.04
